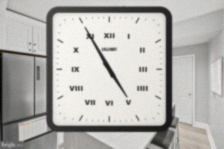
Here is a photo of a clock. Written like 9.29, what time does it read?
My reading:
4.55
